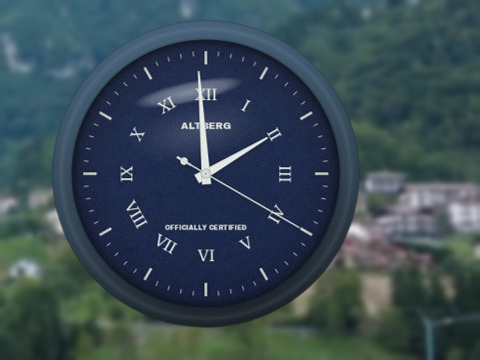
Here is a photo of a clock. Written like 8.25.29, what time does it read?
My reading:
1.59.20
